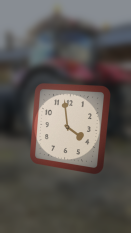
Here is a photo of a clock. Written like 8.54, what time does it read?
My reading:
3.58
